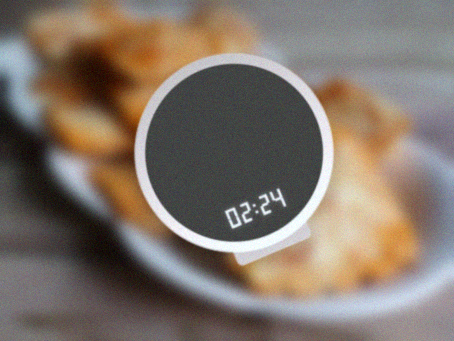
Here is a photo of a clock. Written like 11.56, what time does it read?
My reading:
2.24
